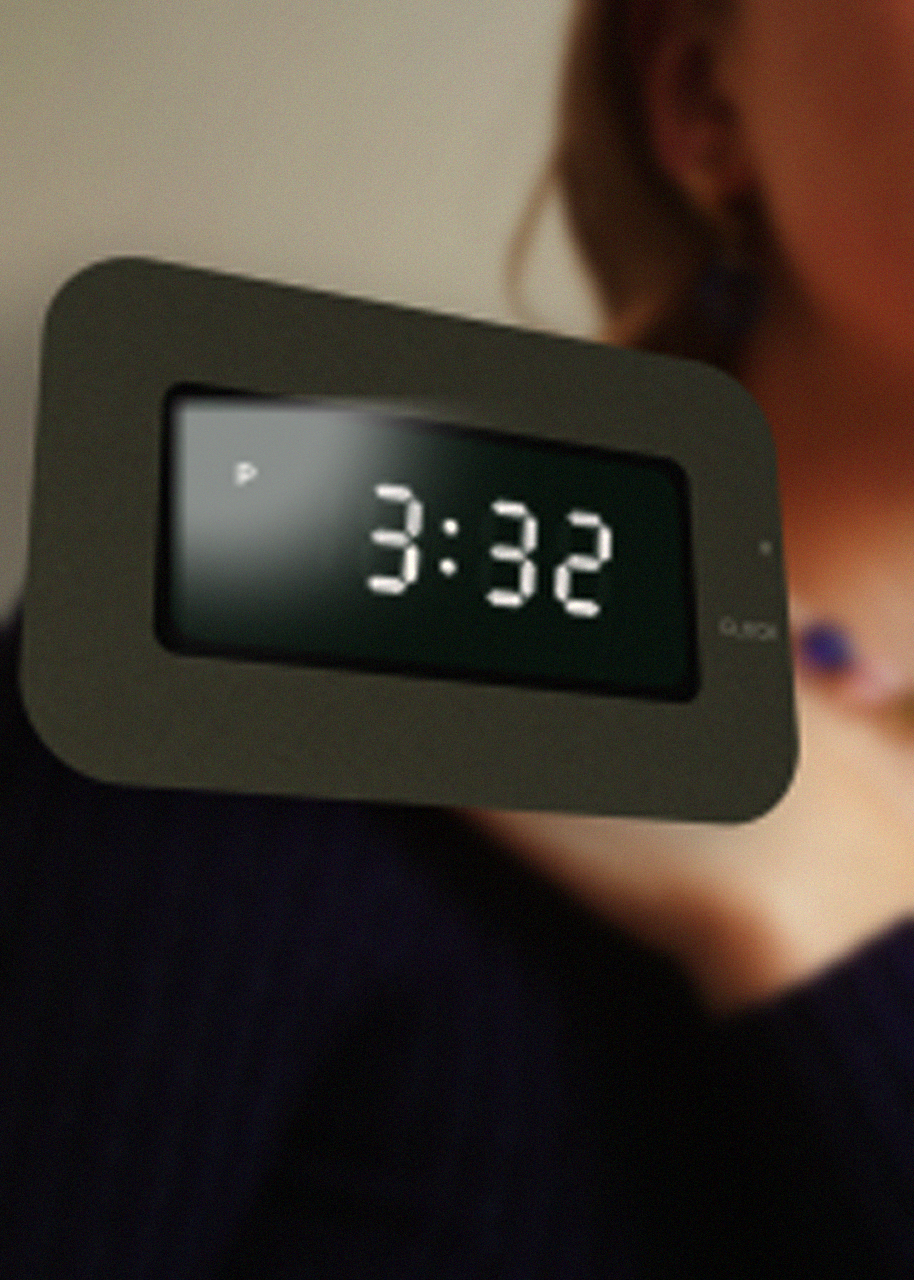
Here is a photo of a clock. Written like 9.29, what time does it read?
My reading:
3.32
